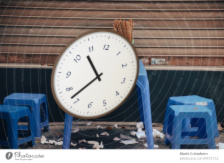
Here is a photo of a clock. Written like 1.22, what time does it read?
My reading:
10.37
